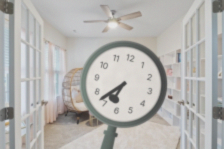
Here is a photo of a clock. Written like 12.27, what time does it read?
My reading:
6.37
